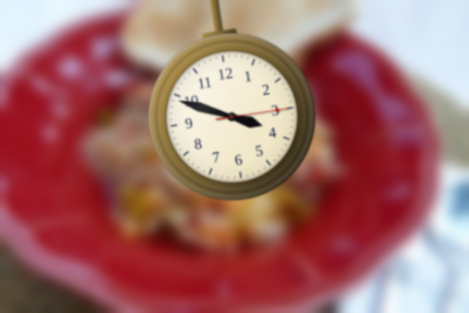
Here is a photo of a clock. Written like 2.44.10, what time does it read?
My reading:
3.49.15
